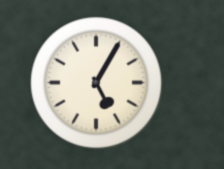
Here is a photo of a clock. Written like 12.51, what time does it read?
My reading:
5.05
